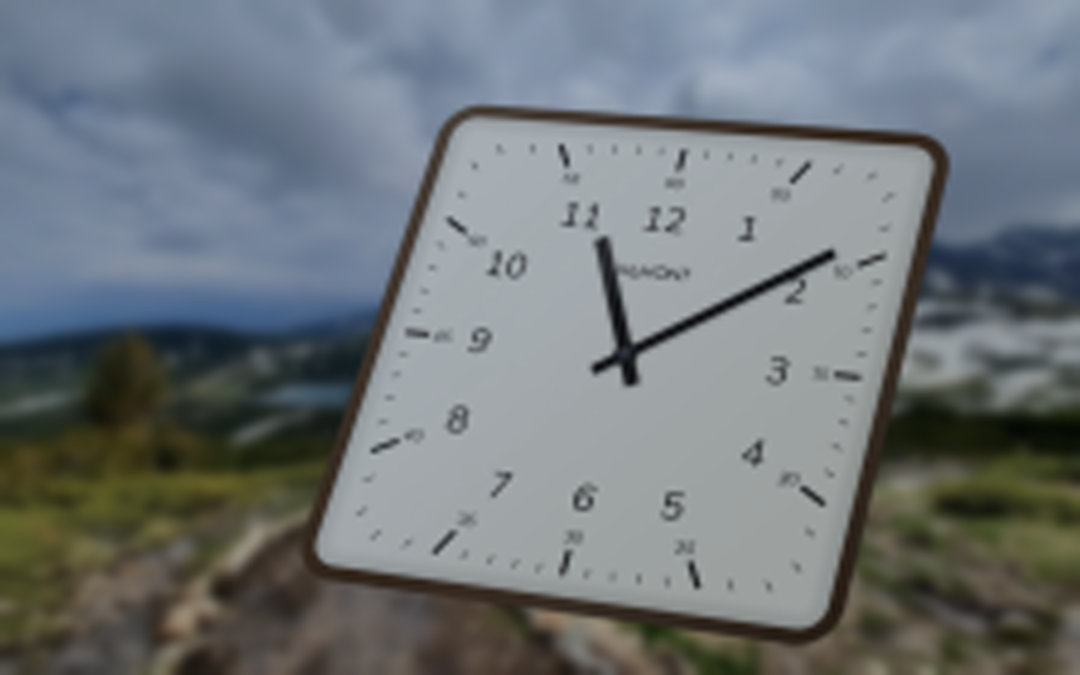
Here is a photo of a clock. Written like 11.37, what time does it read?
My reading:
11.09
